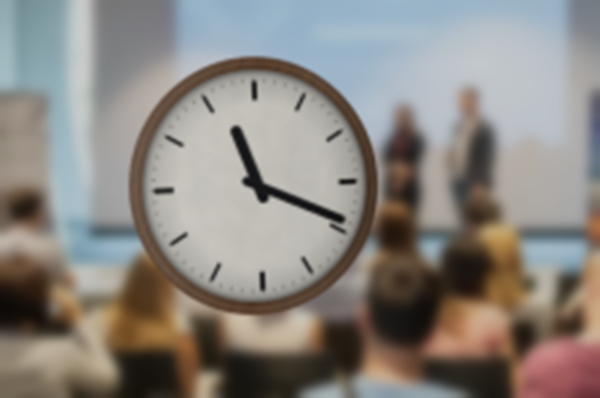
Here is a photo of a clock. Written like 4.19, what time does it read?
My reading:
11.19
